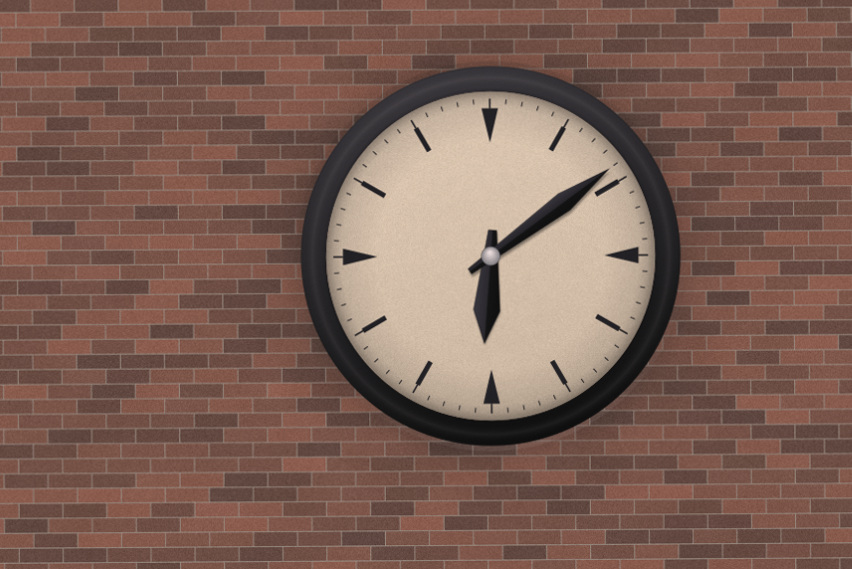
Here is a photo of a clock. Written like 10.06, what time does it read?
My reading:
6.09
